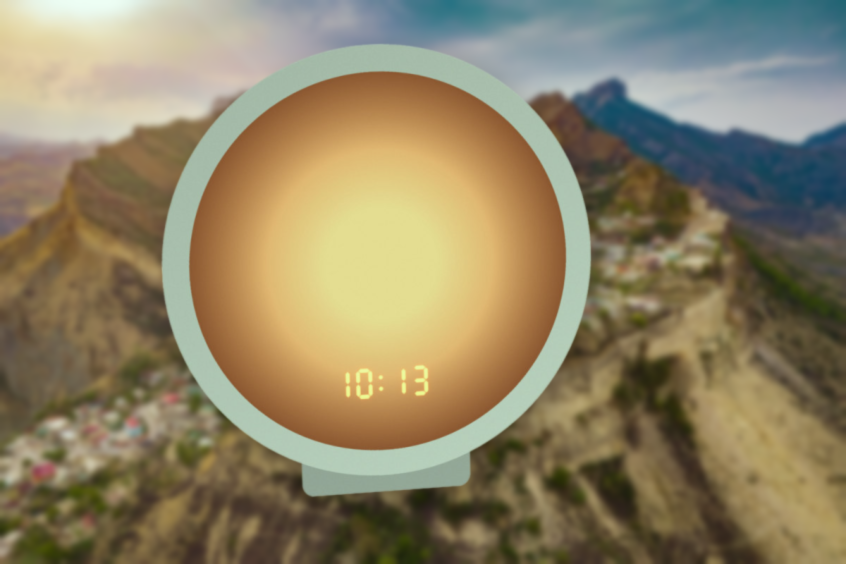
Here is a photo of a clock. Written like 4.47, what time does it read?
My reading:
10.13
